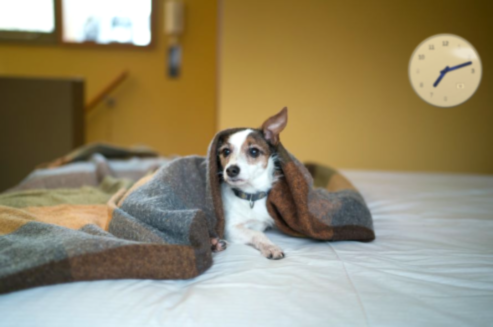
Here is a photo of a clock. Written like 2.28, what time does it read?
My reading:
7.12
